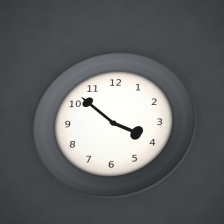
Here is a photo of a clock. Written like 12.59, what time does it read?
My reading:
3.52
